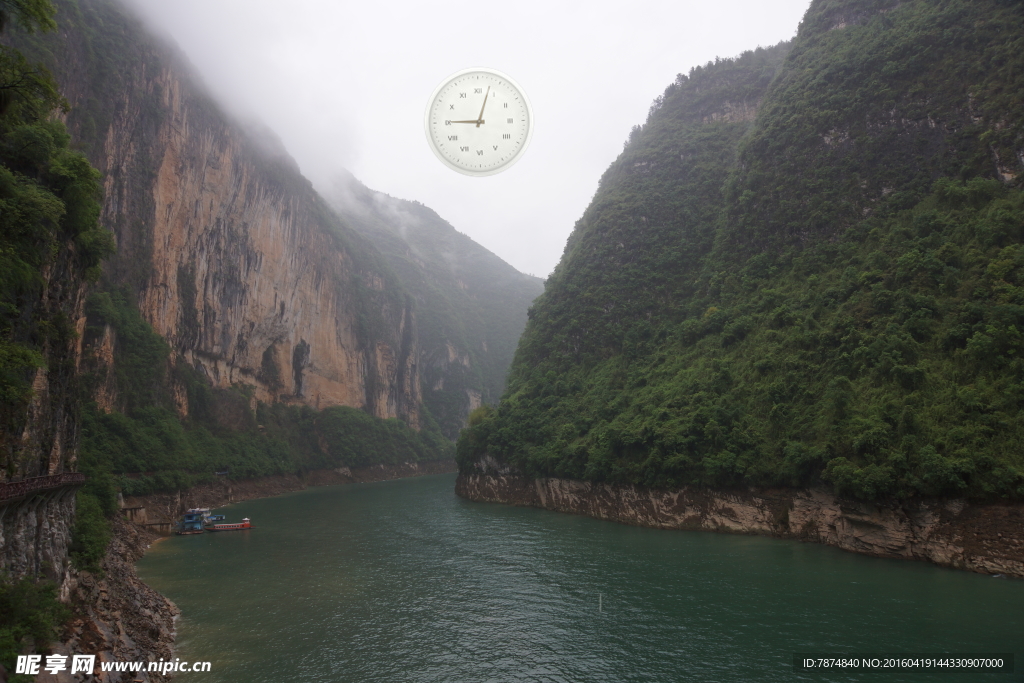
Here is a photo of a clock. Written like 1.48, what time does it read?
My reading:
9.03
